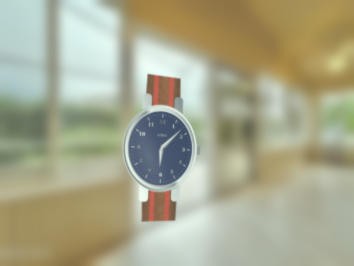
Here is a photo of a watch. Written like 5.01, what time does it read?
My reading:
6.08
